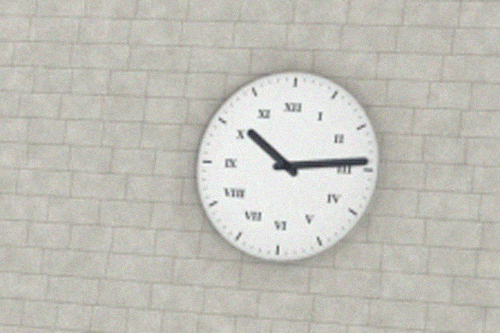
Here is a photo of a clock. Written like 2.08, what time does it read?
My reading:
10.14
